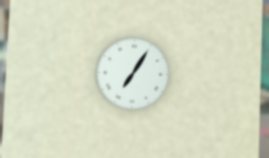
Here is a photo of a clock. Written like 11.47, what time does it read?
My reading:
7.05
